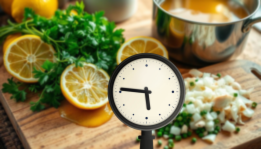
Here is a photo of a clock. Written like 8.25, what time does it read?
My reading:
5.46
